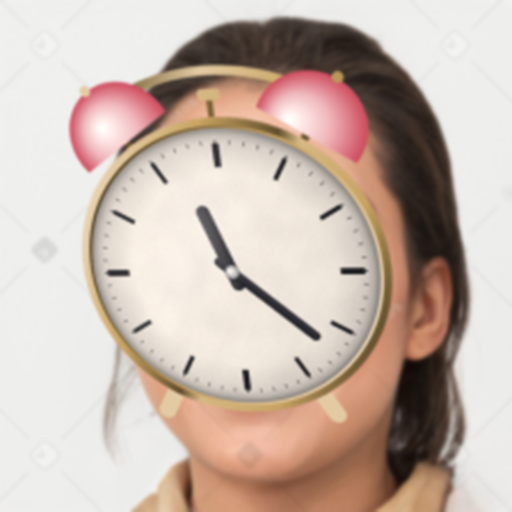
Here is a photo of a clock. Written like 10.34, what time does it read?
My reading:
11.22
